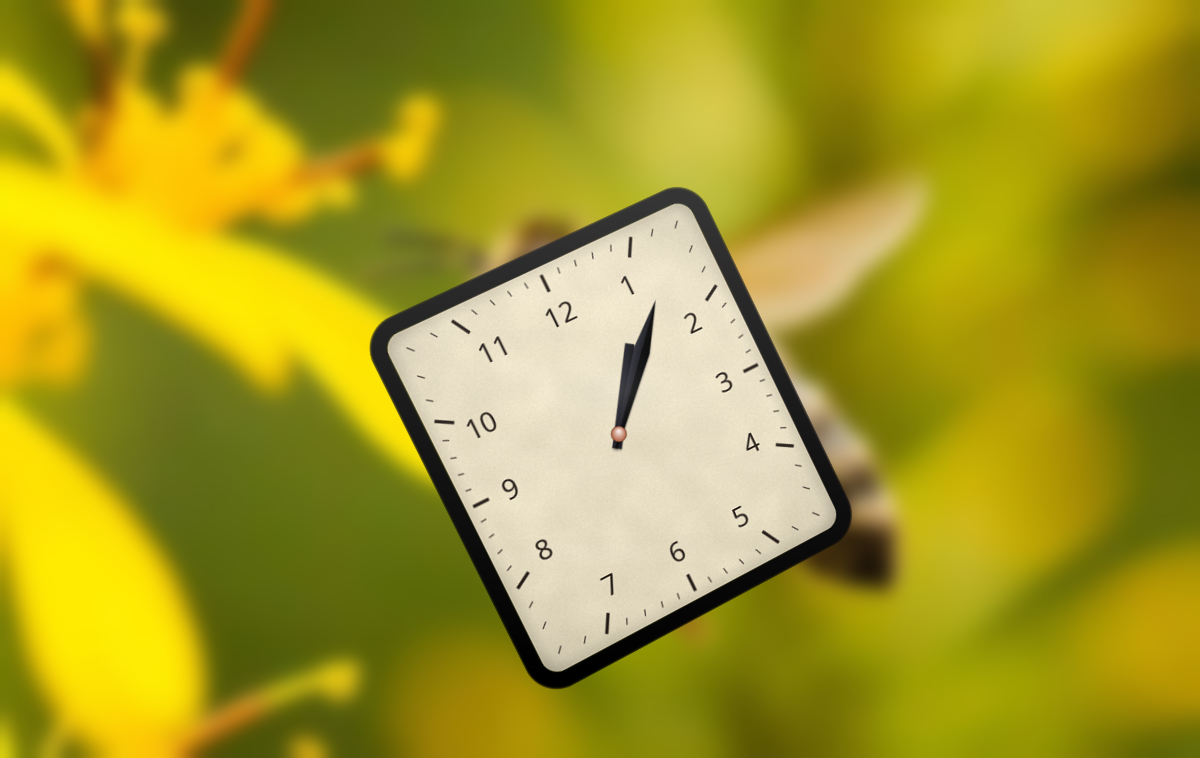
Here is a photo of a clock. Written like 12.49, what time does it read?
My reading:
1.07
